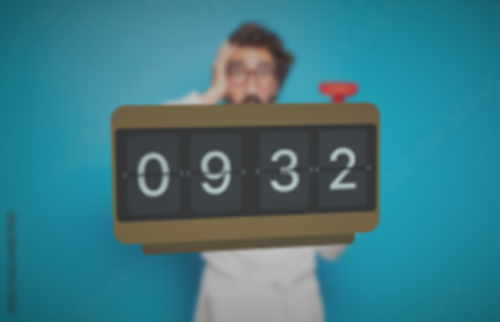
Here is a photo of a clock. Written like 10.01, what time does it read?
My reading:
9.32
